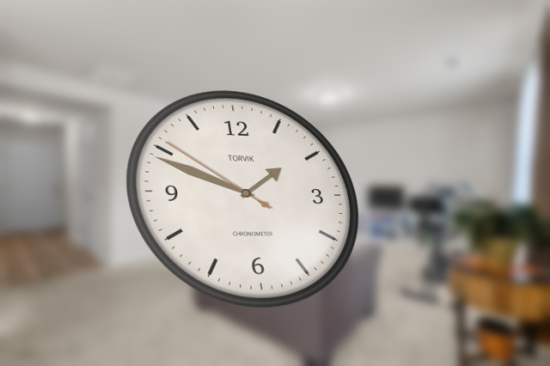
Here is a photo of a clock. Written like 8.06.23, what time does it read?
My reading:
1.48.51
